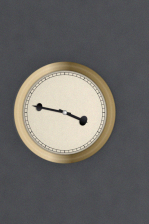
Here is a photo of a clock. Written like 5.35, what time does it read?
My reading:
3.47
